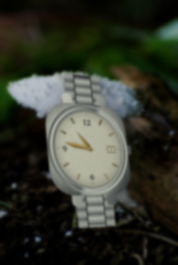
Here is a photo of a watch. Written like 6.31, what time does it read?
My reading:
10.47
